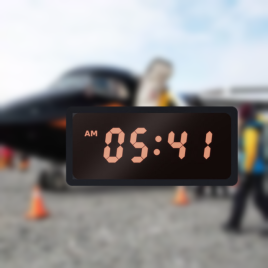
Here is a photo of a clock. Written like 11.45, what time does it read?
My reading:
5.41
